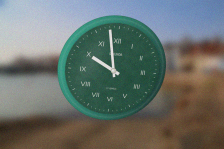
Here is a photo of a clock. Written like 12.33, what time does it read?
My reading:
9.58
